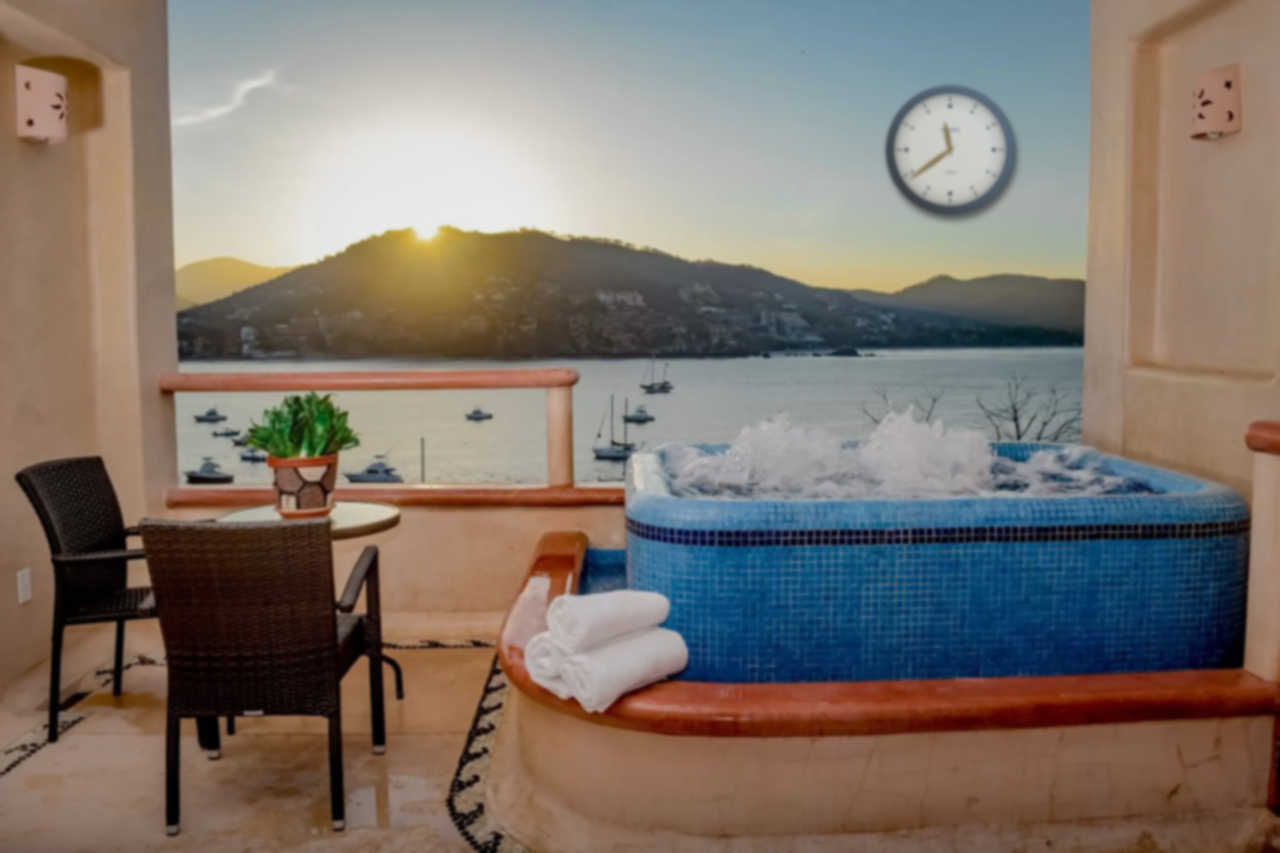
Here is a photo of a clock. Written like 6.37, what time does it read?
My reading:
11.39
